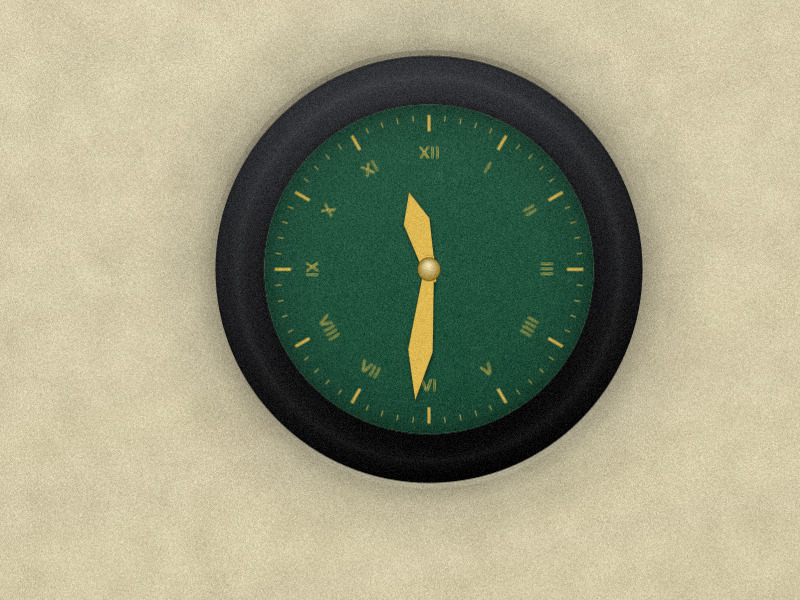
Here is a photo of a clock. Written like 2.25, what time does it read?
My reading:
11.31
